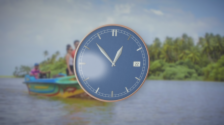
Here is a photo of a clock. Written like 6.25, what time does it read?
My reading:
12.53
